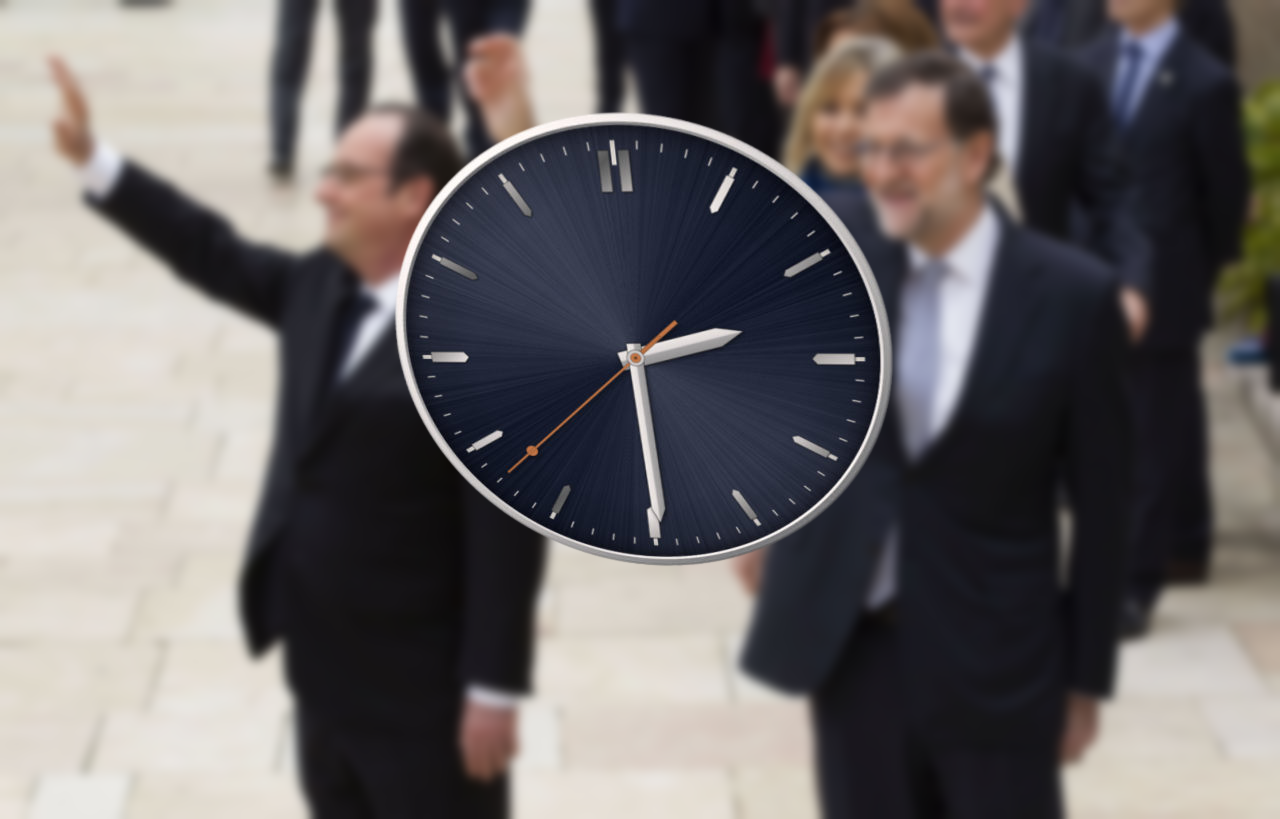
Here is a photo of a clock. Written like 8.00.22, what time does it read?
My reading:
2.29.38
